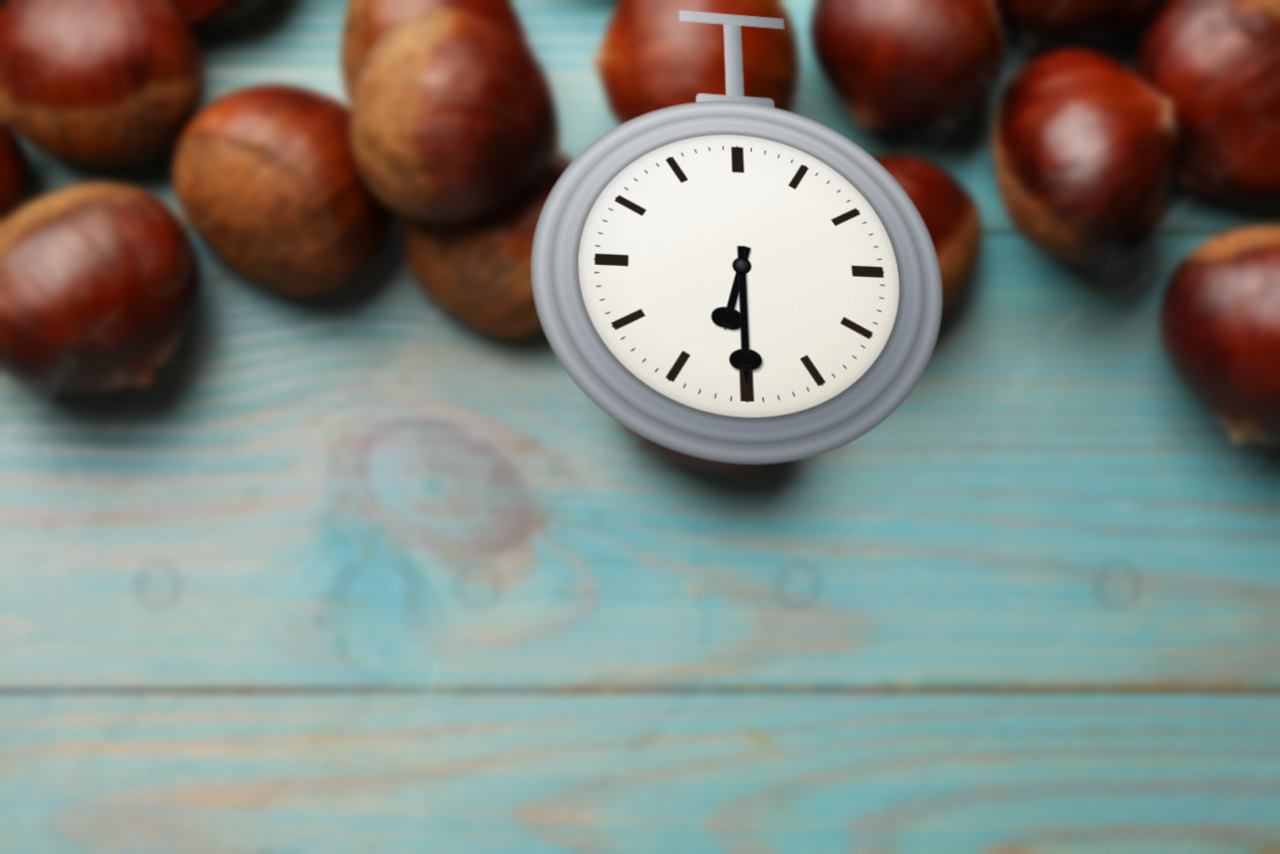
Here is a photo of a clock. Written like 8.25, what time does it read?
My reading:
6.30
